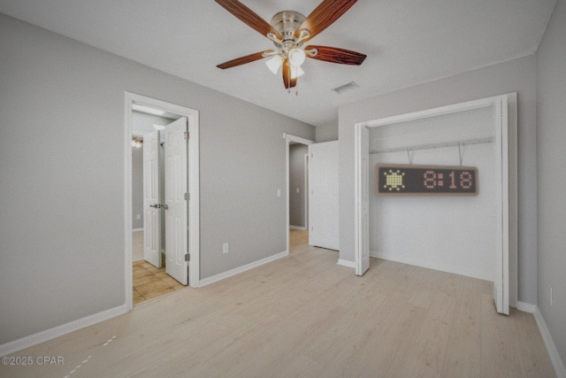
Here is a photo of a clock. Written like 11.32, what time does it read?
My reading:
8.18
